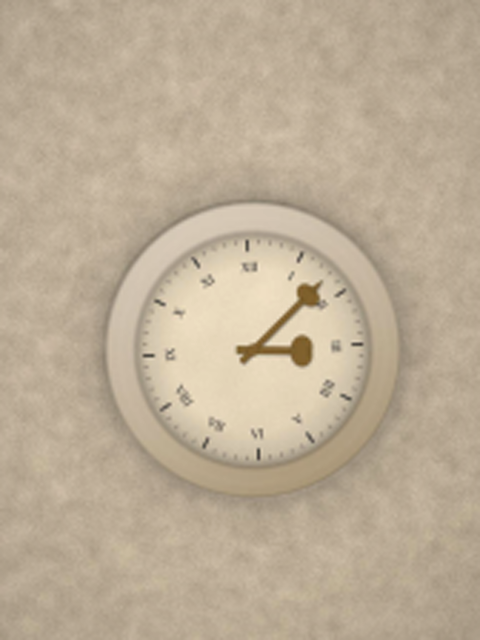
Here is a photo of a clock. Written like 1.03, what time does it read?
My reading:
3.08
